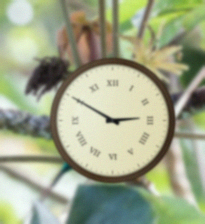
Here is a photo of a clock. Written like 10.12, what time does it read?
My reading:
2.50
